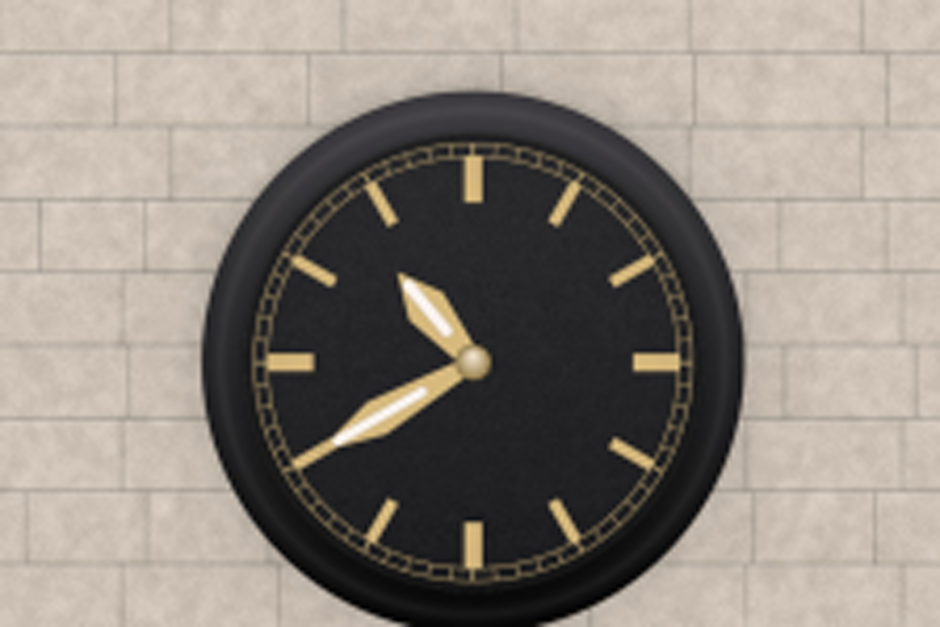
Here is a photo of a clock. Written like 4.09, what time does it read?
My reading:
10.40
